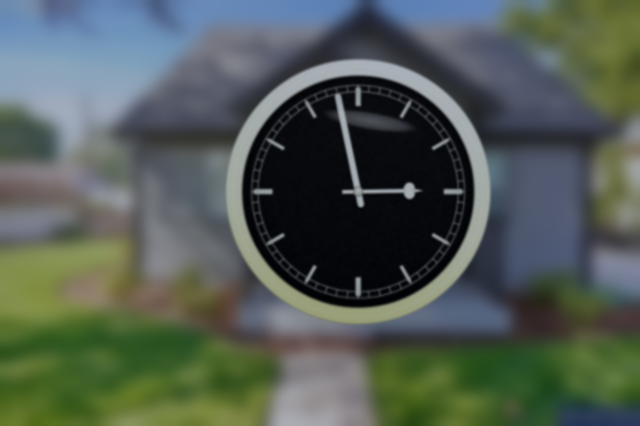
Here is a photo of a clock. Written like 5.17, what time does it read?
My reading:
2.58
